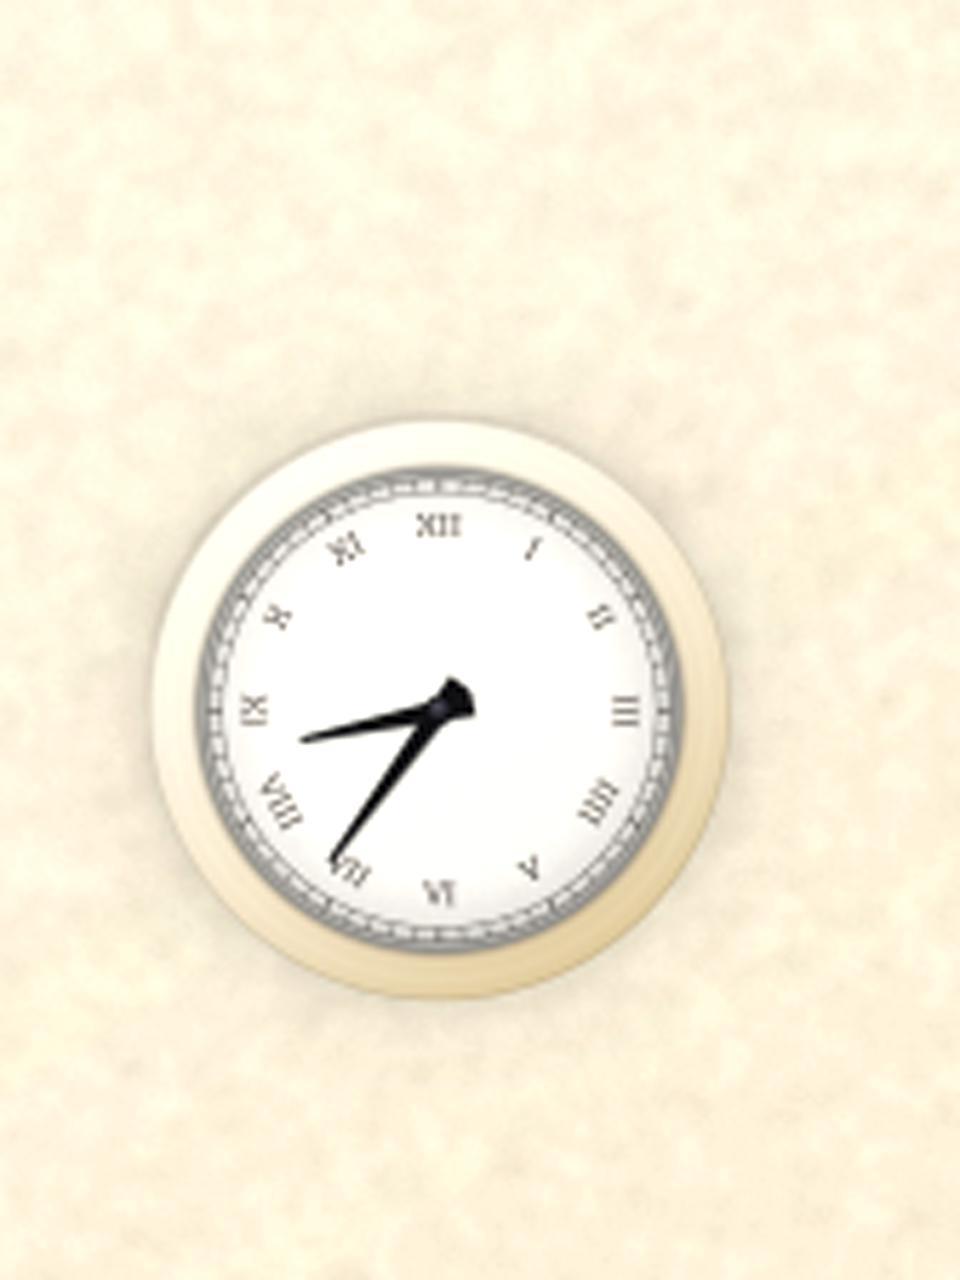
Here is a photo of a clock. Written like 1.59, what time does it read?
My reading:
8.36
